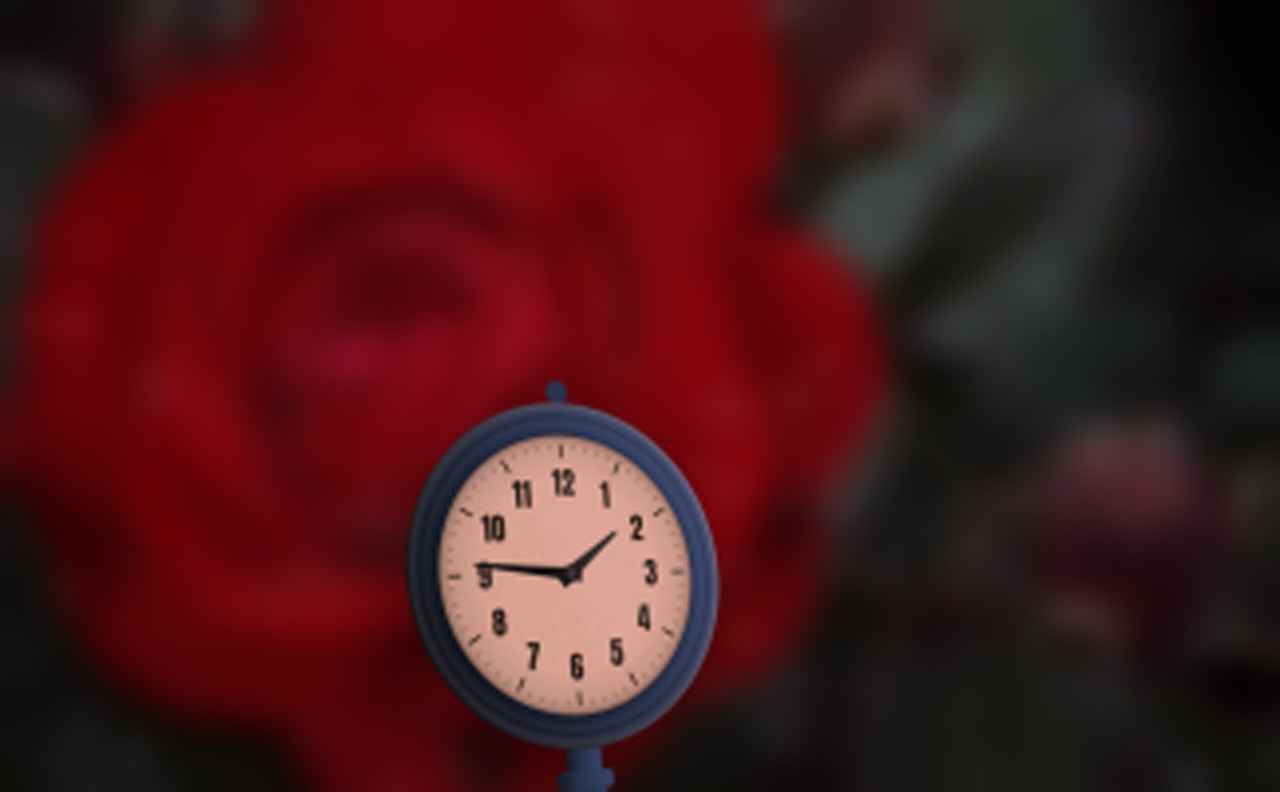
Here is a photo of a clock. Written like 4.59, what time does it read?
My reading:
1.46
